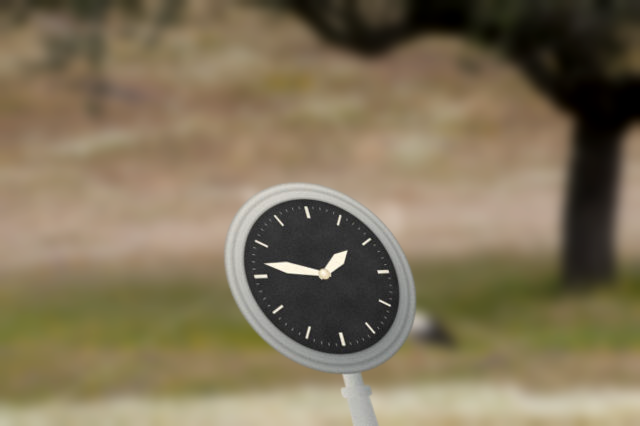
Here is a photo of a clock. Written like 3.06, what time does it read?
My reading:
1.47
